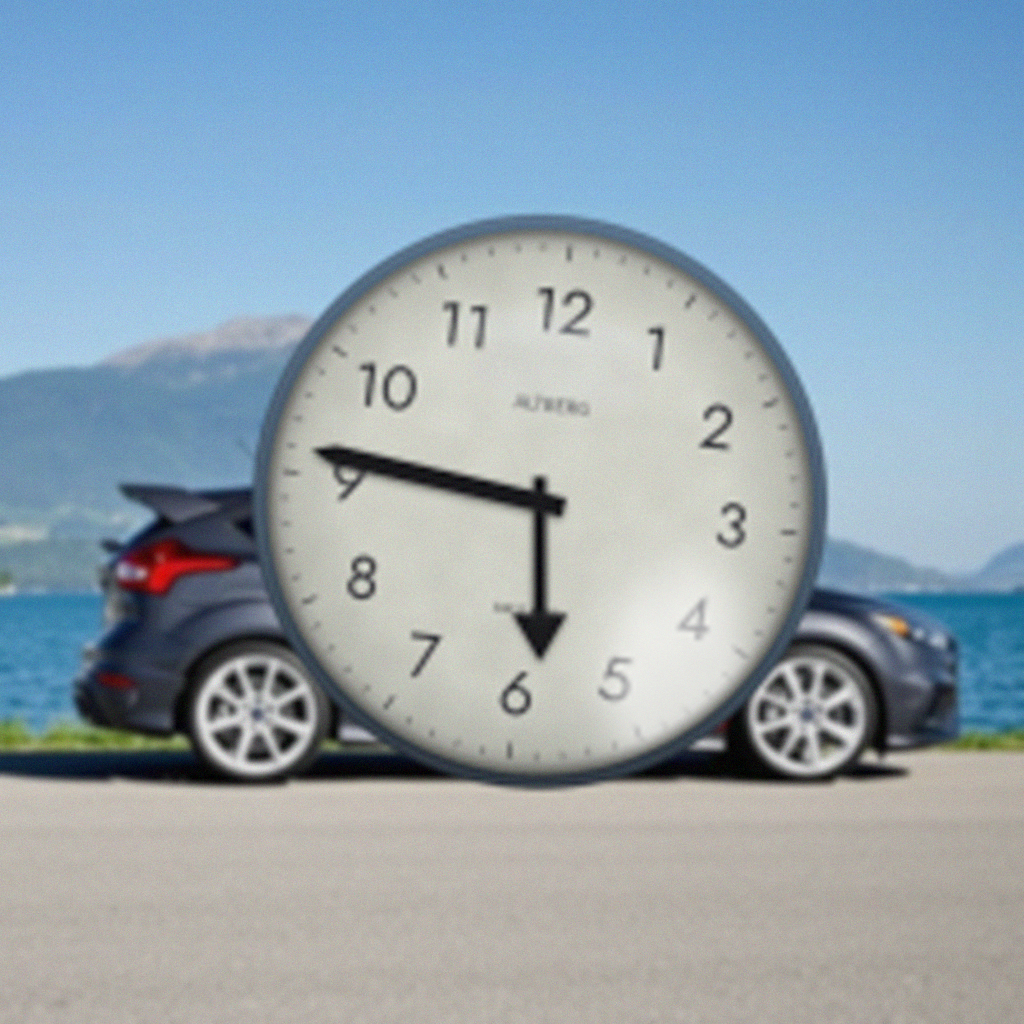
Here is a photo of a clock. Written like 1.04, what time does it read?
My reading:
5.46
